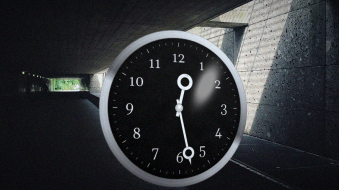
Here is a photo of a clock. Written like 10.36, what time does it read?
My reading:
12.28
